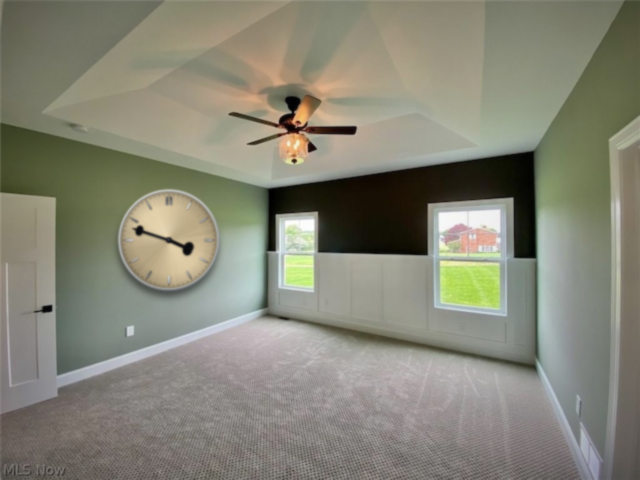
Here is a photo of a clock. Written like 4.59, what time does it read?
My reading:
3.48
